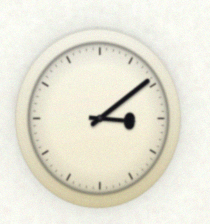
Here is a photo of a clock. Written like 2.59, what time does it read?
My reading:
3.09
